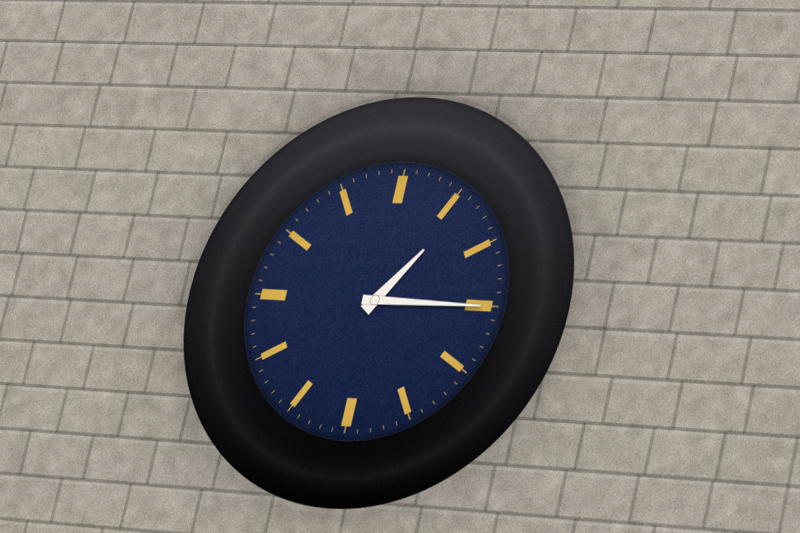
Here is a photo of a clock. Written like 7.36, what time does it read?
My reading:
1.15
